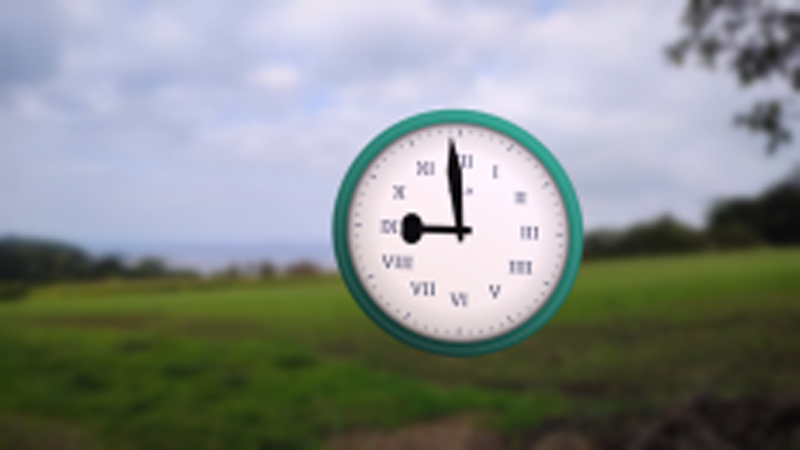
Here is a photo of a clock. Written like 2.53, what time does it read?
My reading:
8.59
